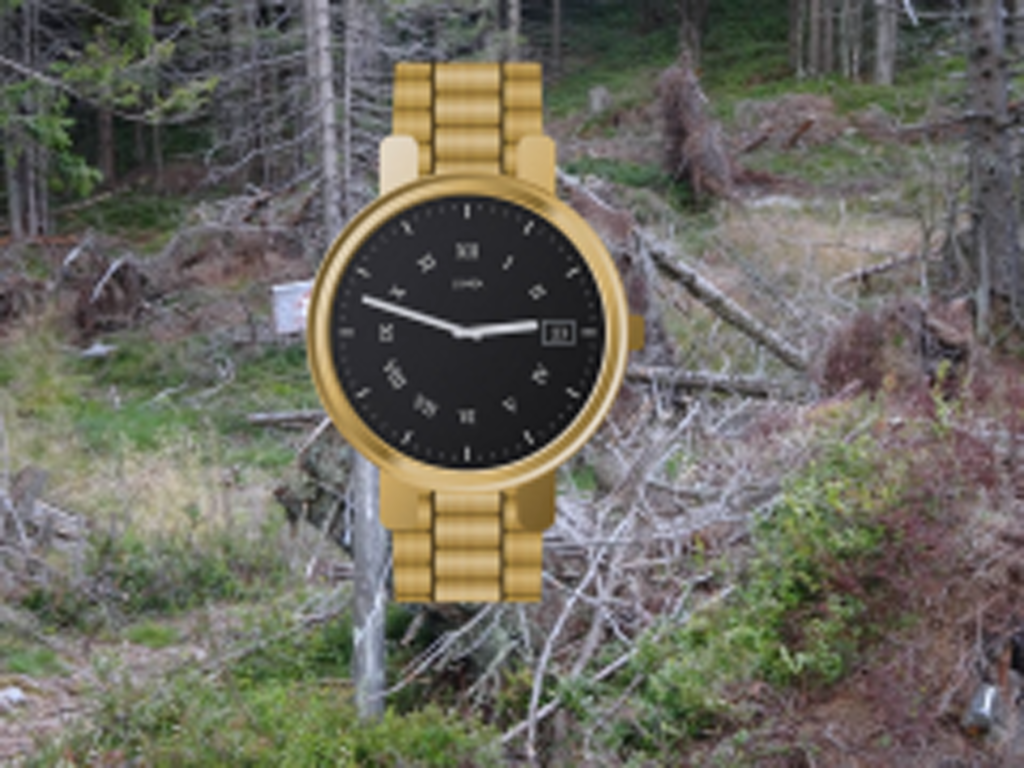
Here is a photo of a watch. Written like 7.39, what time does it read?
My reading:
2.48
